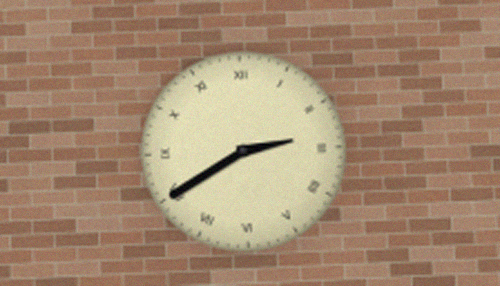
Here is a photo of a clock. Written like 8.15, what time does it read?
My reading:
2.40
